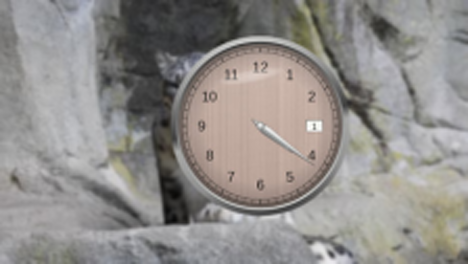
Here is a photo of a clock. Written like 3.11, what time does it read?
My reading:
4.21
